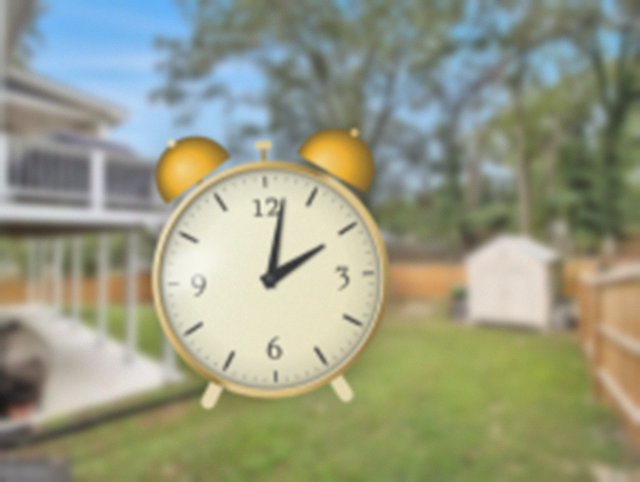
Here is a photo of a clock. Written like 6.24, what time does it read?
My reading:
2.02
